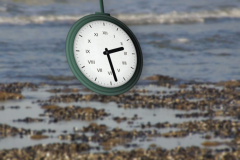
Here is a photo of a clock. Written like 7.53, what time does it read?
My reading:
2.28
